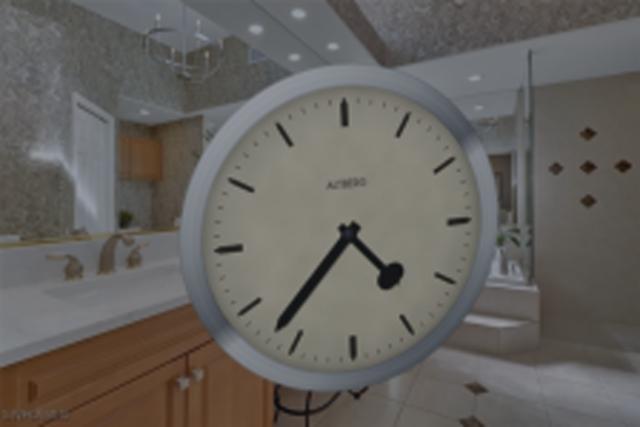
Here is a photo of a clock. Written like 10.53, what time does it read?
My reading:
4.37
